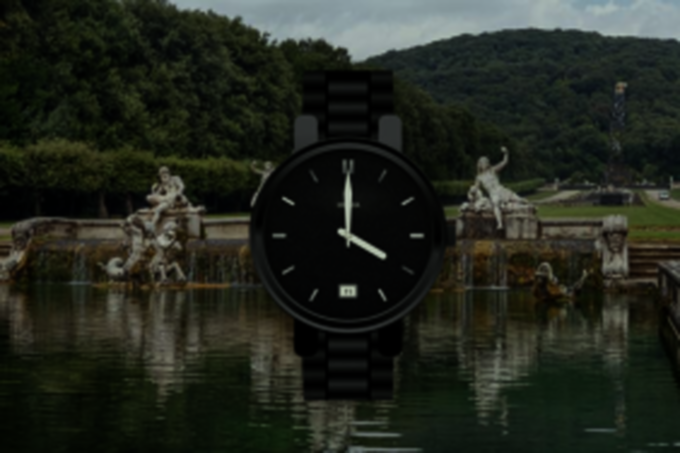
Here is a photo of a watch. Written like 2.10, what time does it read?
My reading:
4.00
